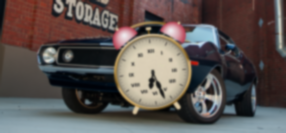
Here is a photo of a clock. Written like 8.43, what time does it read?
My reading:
6.27
